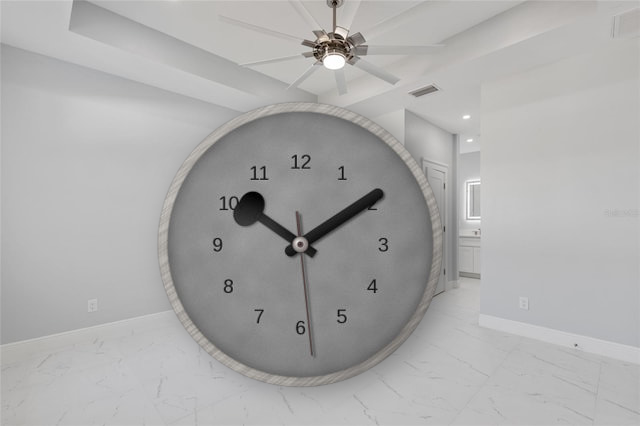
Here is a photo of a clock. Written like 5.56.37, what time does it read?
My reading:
10.09.29
